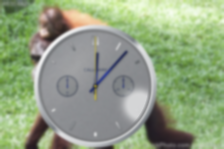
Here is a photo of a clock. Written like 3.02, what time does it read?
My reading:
12.07
